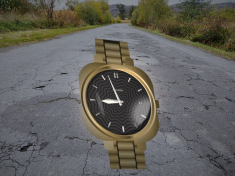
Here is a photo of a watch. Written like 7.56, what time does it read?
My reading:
8.57
